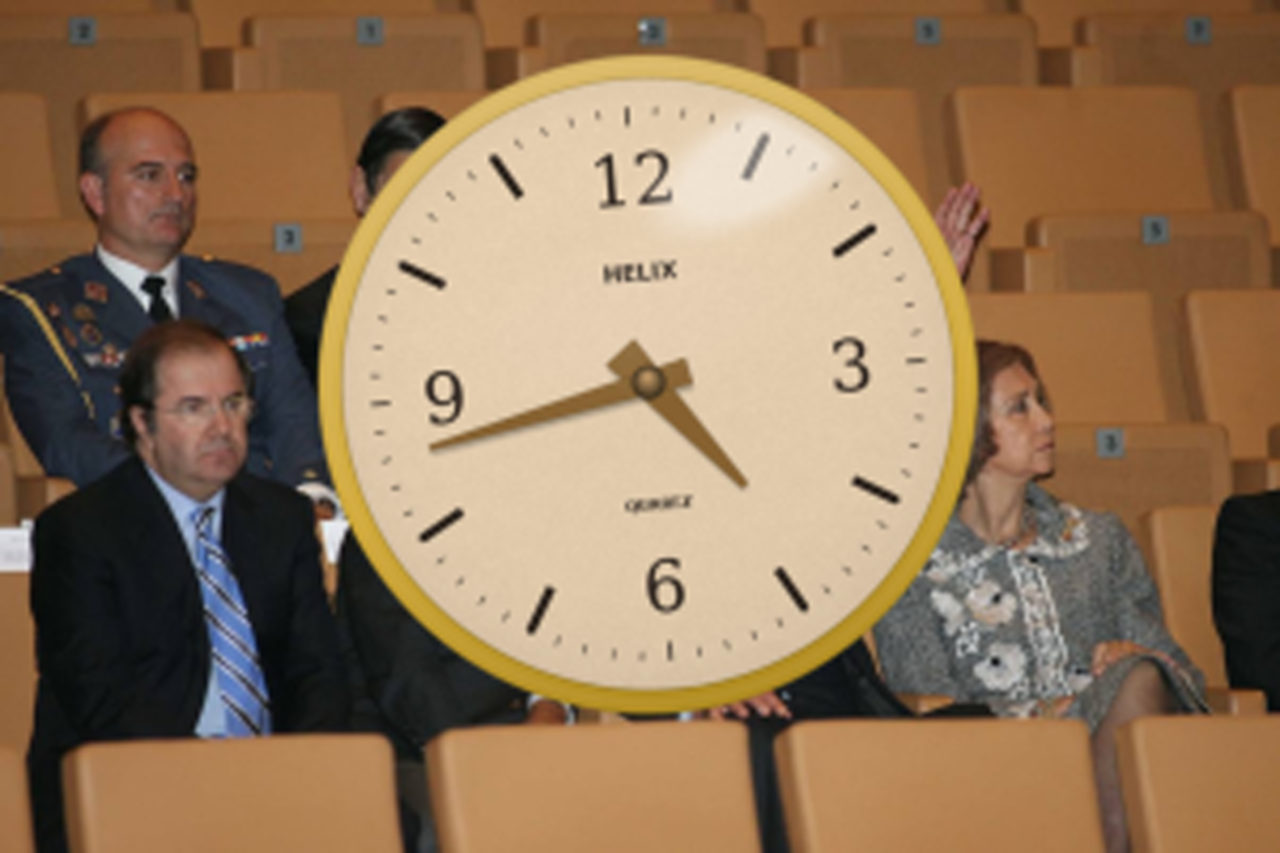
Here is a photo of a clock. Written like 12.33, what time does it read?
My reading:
4.43
